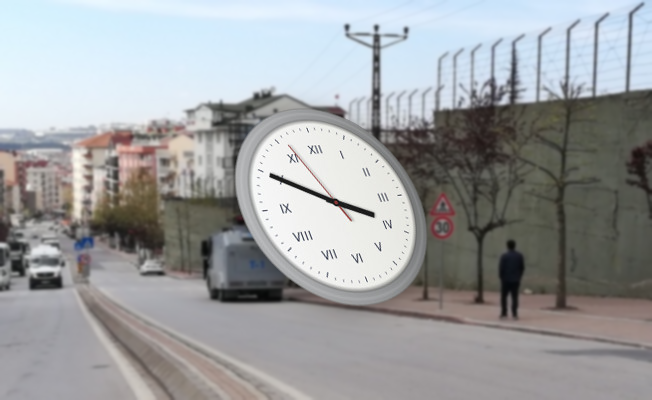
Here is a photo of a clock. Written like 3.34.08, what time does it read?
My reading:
3.49.56
